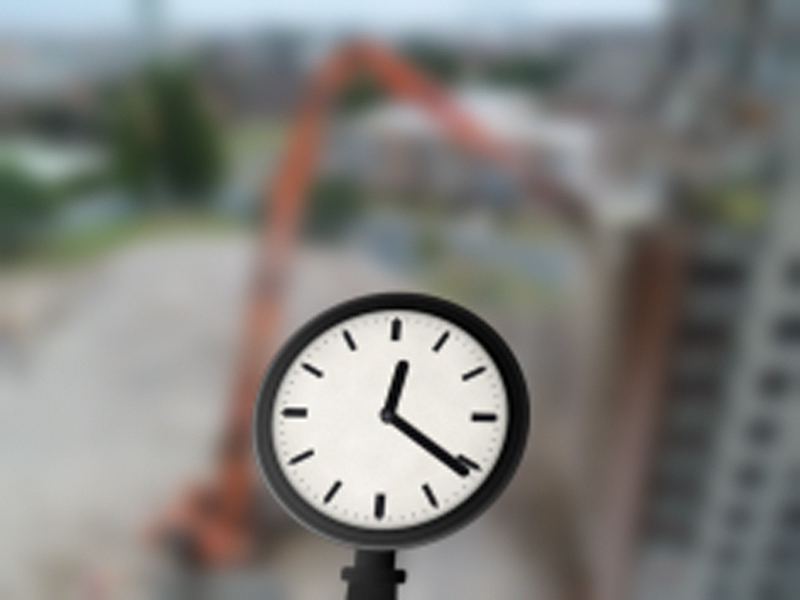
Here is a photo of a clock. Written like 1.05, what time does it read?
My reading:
12.21
